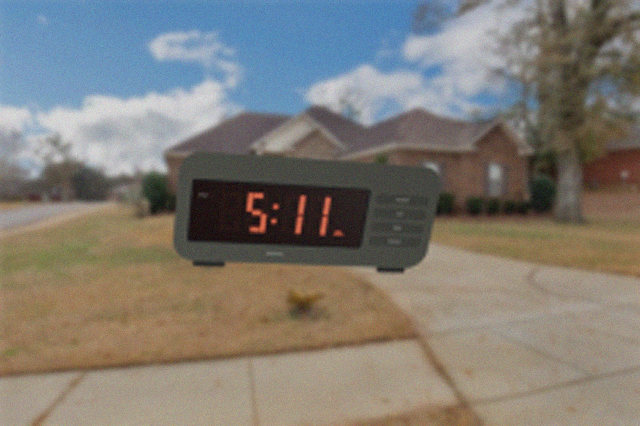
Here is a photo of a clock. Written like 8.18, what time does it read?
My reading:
5.11
